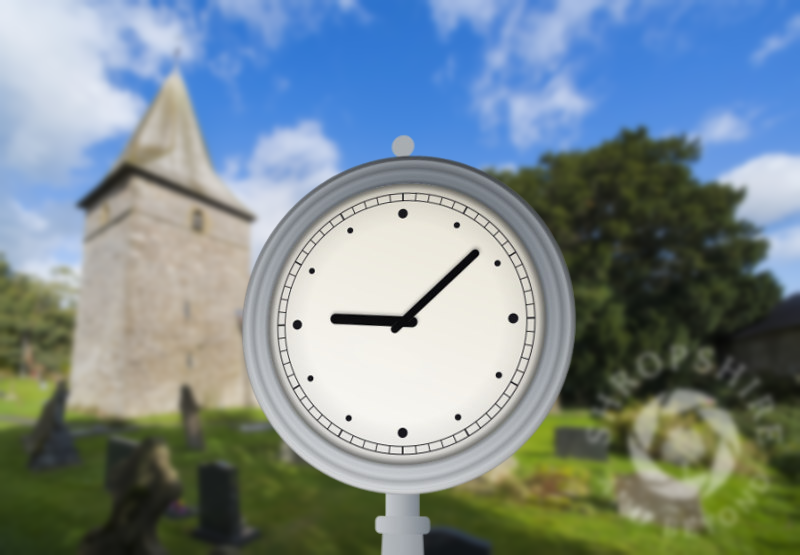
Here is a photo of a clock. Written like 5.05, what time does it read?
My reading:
9.08
